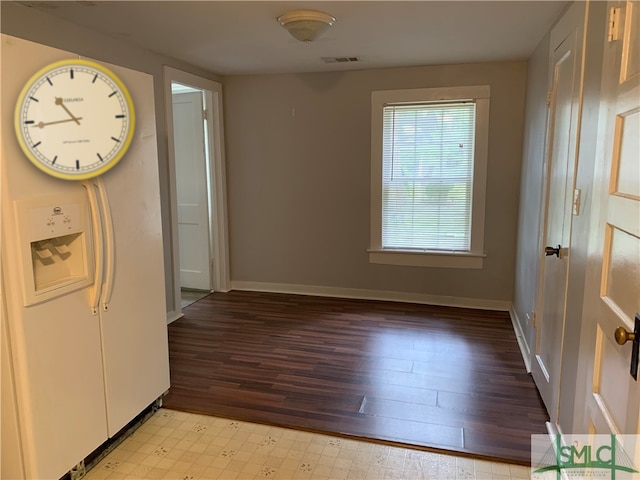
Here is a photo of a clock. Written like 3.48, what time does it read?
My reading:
10.44
